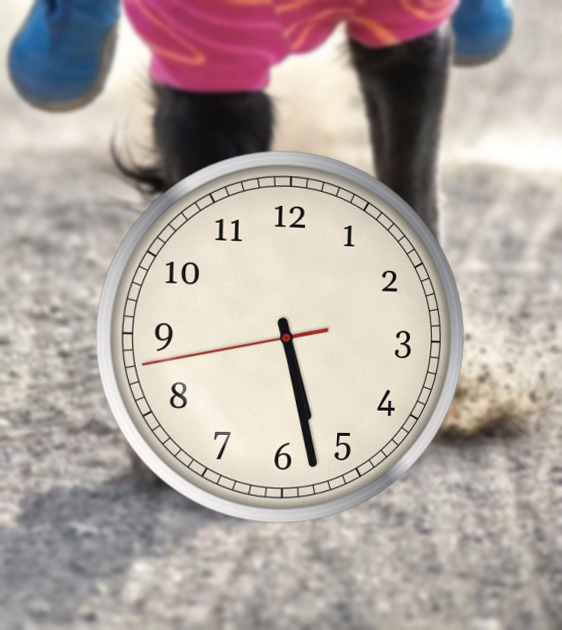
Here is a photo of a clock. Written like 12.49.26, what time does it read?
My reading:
5.27.43
